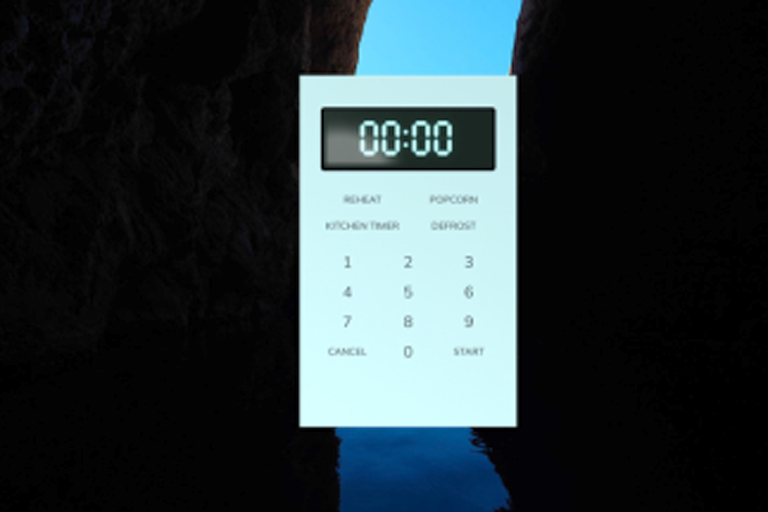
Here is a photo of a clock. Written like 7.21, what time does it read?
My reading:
0.00
